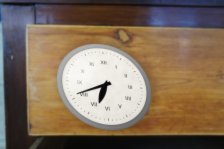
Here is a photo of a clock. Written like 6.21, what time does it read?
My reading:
6.41
